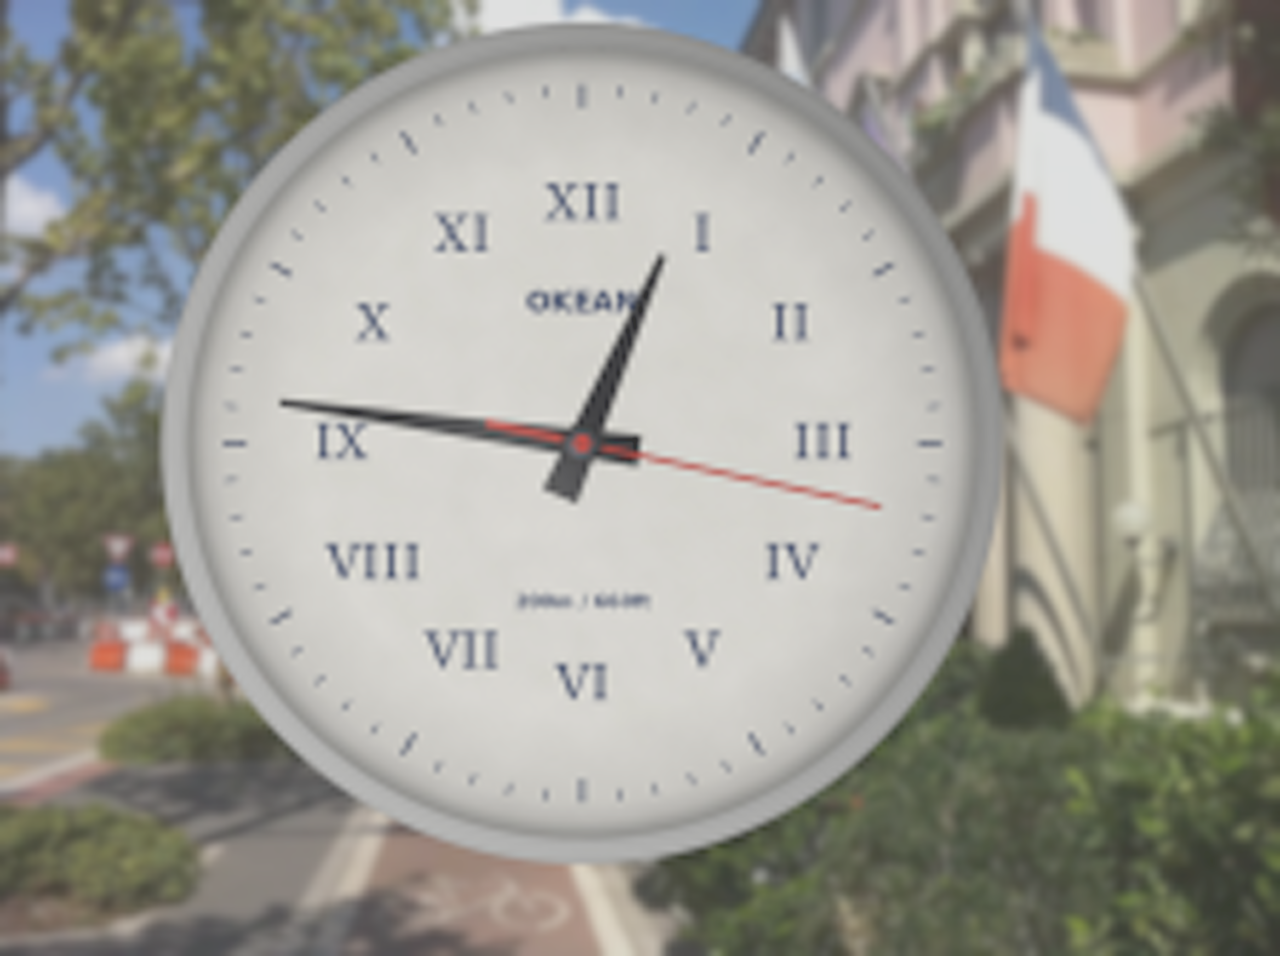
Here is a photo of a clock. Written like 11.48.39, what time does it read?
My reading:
12.46.17
